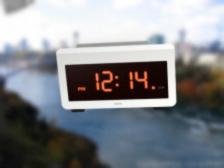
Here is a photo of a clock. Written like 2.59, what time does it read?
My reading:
12.14
